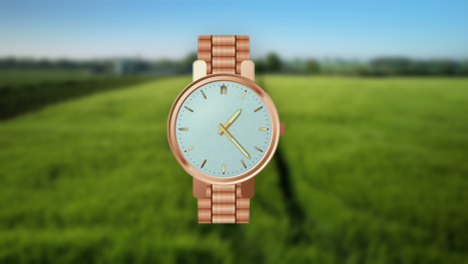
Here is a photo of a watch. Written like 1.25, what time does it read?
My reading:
1.23
